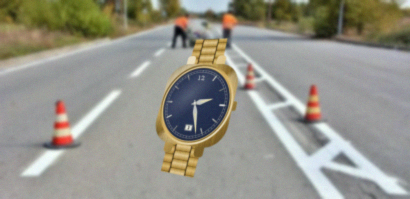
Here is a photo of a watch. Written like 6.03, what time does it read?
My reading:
2.27
